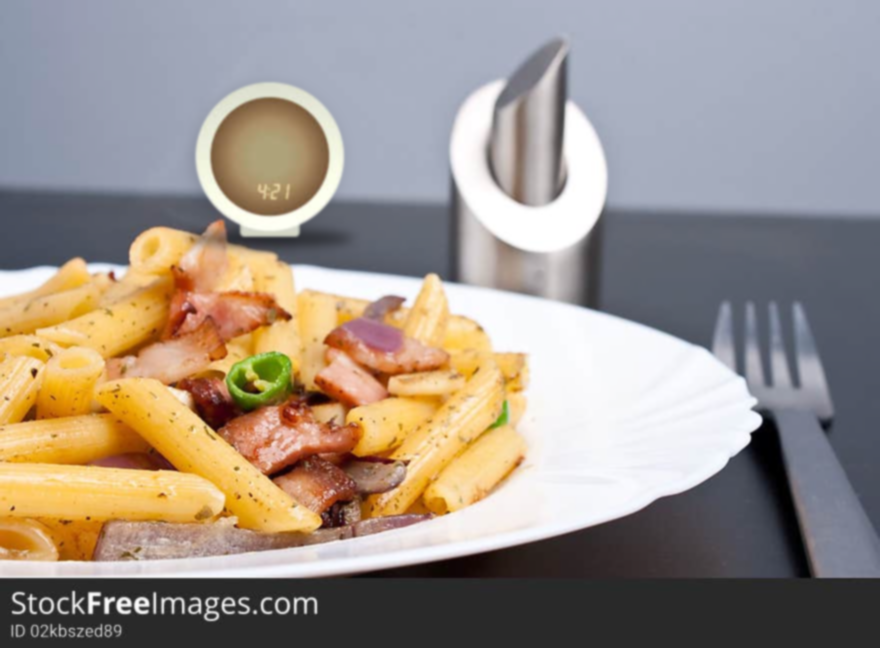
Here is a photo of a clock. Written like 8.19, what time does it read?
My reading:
4.21
